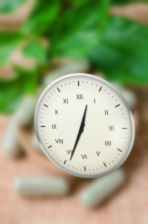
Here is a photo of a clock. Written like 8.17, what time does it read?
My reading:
12.34
